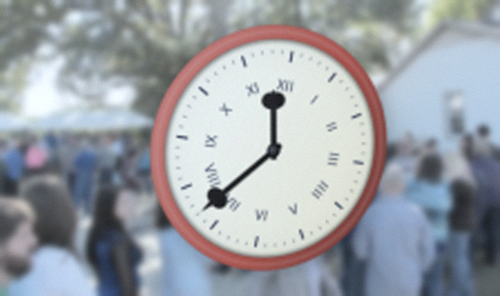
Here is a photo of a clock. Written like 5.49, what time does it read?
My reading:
11.37
